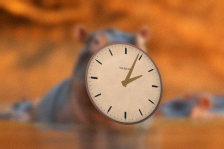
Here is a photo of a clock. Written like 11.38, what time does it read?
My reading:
2.04
